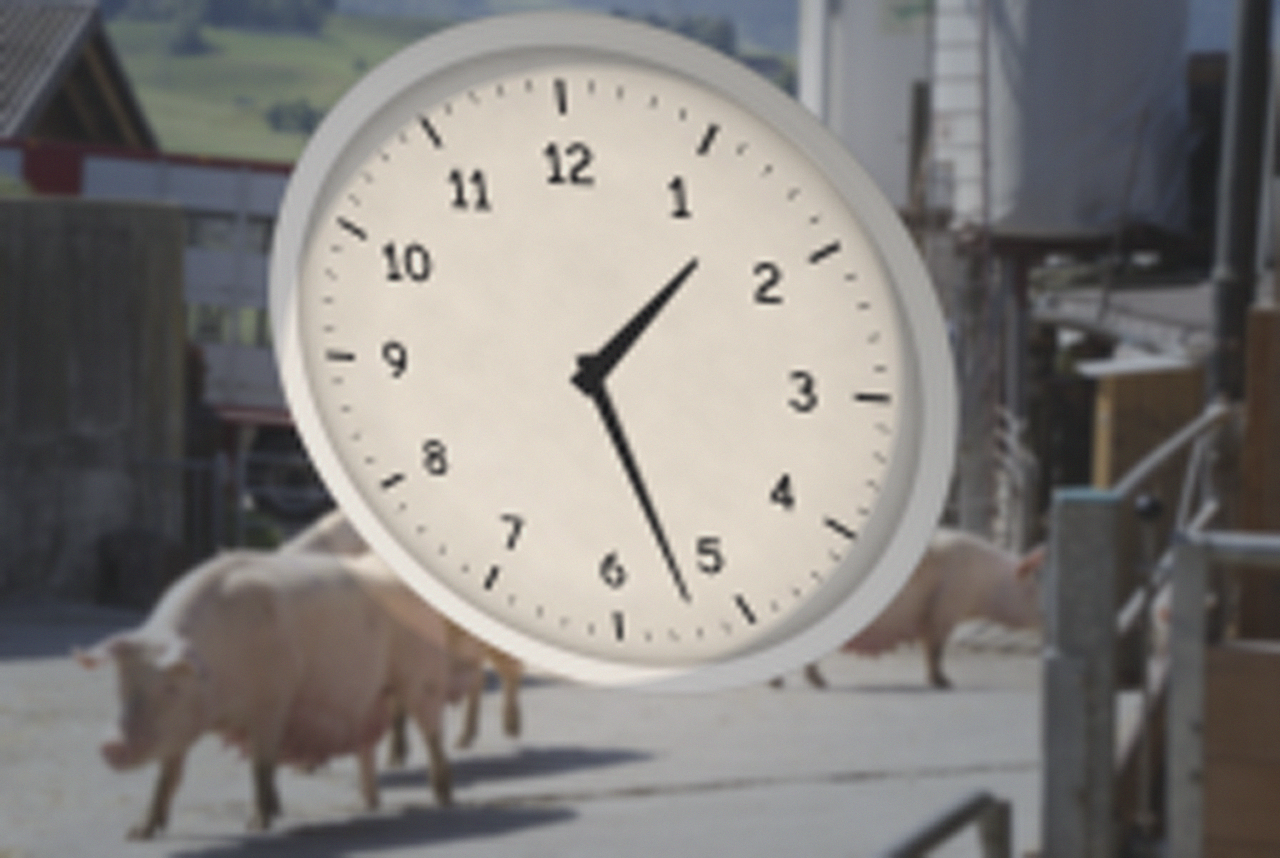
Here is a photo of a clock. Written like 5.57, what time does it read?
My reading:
1.27
